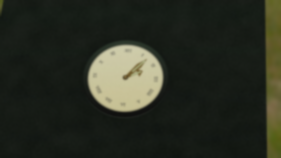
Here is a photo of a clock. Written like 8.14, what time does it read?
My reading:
2.07
